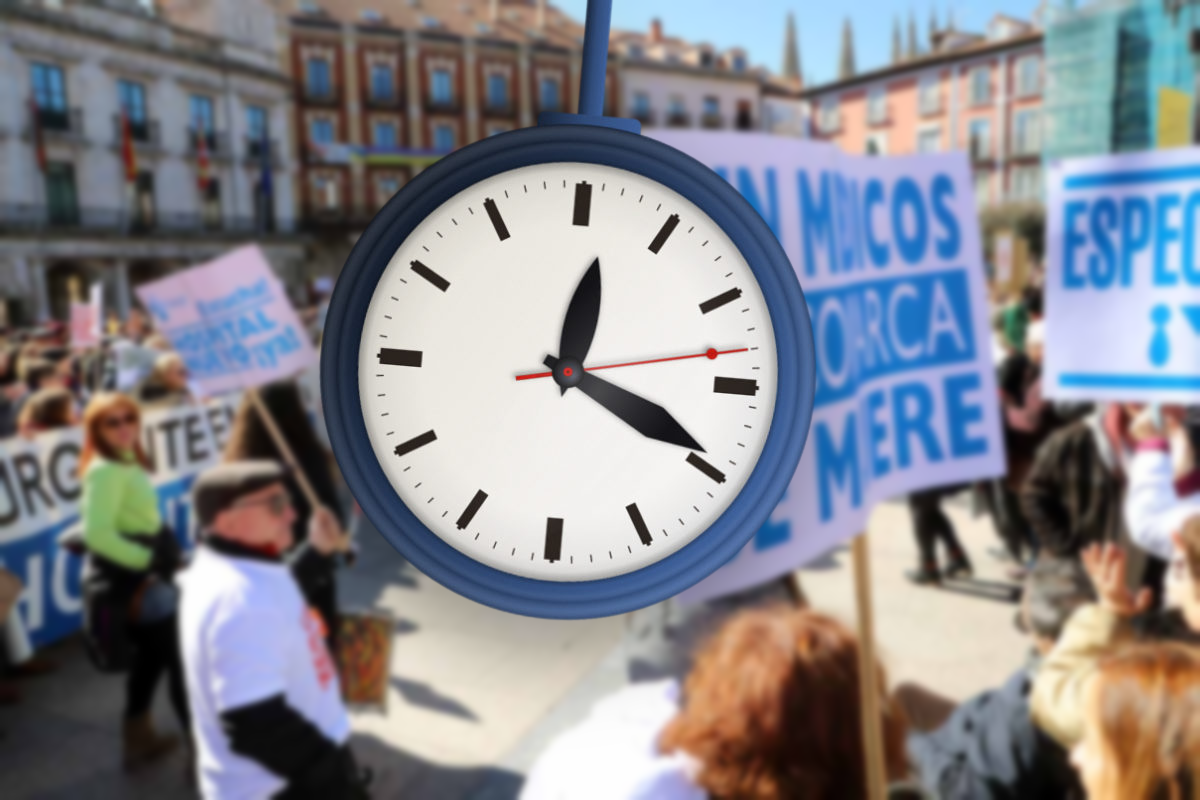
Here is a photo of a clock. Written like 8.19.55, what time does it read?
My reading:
12.19.13
